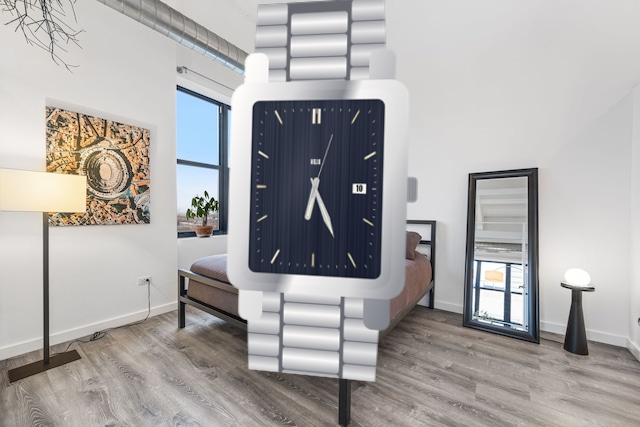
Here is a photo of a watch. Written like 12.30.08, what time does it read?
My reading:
6.26.03
